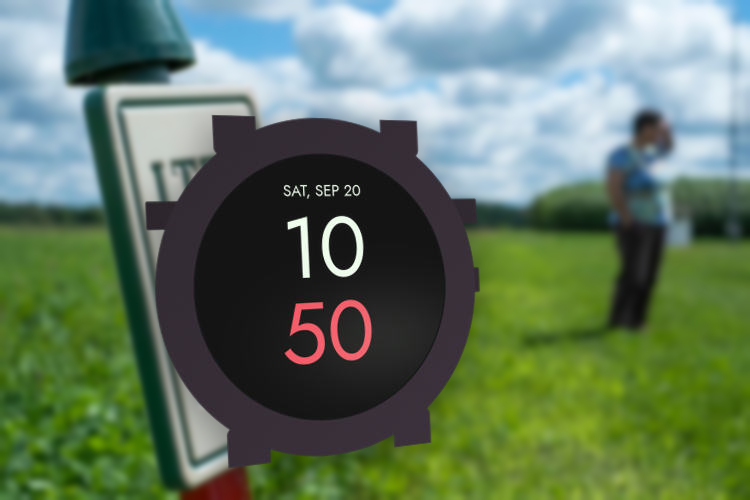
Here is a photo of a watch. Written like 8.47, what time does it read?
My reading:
10.50
